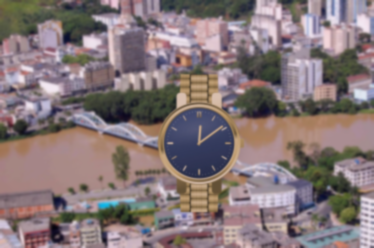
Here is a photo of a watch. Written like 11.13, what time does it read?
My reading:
12.09
